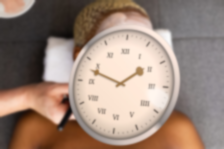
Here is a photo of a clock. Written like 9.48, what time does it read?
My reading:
1.48
